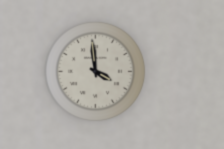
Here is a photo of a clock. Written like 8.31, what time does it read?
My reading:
3.59
